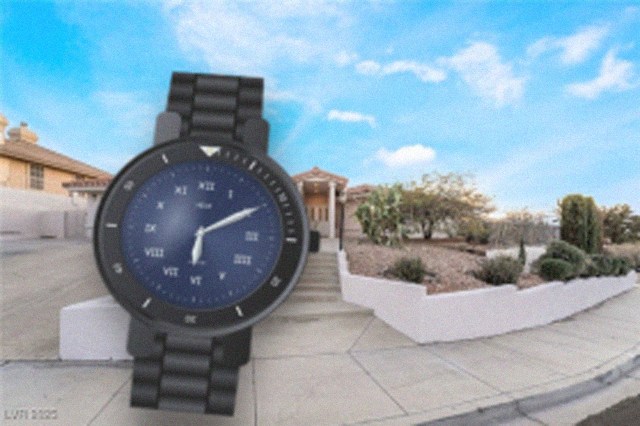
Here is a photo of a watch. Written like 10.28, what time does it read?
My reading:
6.10
